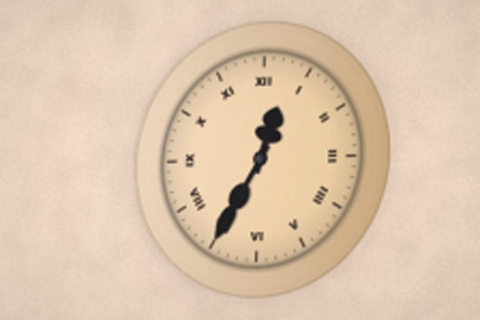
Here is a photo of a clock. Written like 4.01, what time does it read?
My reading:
12.35
